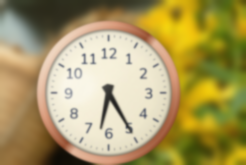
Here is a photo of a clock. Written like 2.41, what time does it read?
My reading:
6.25
